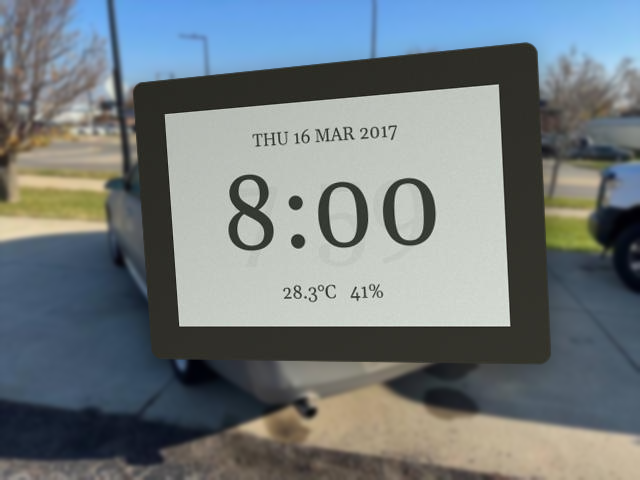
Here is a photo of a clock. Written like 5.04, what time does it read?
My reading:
8.00
